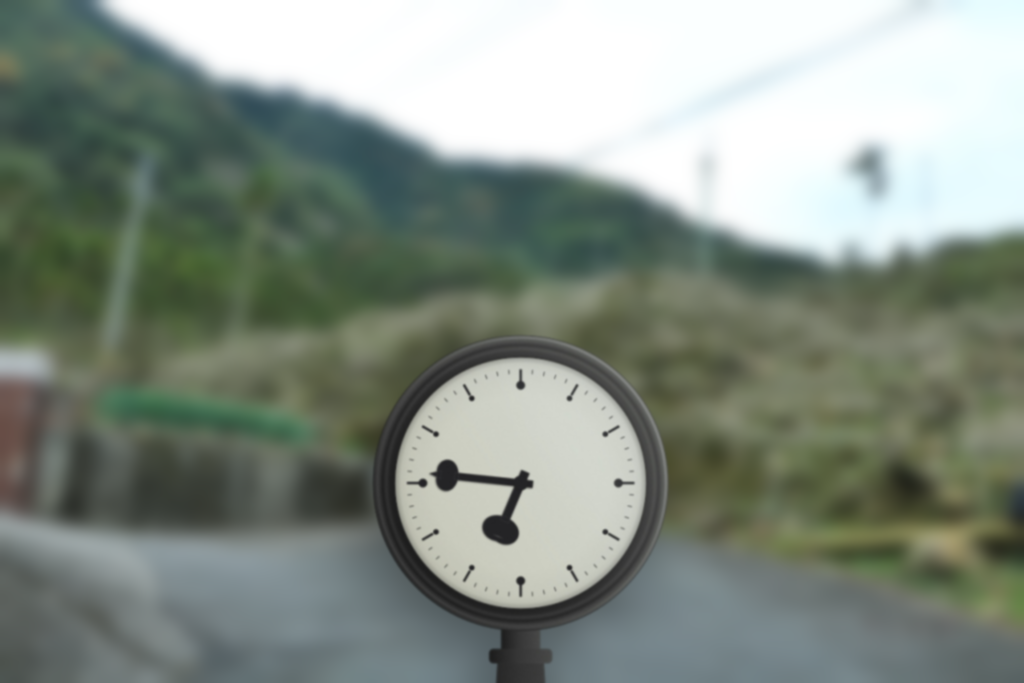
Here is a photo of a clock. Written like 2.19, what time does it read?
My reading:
6.46
